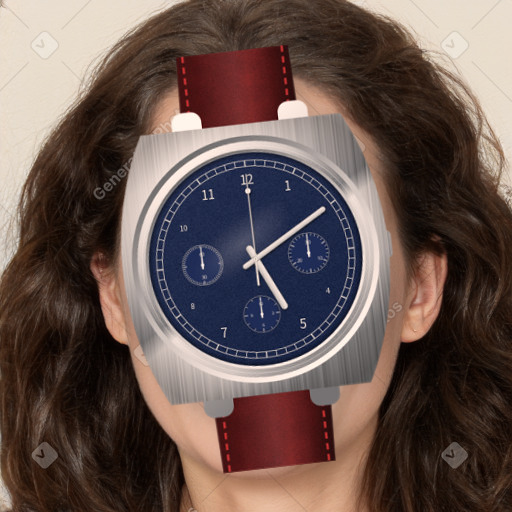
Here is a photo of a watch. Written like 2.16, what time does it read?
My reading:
5.10
